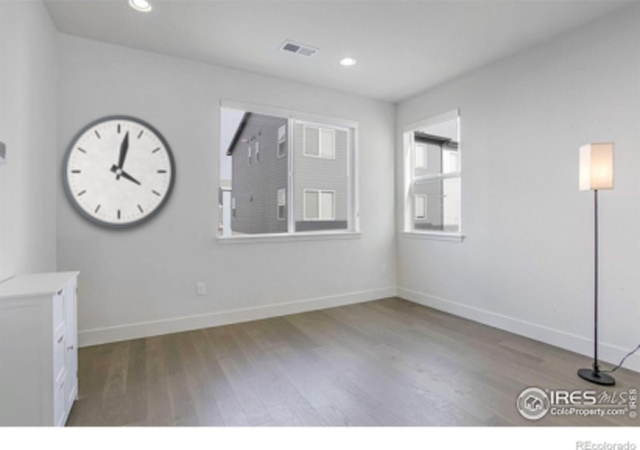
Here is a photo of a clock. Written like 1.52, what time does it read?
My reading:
4.02
